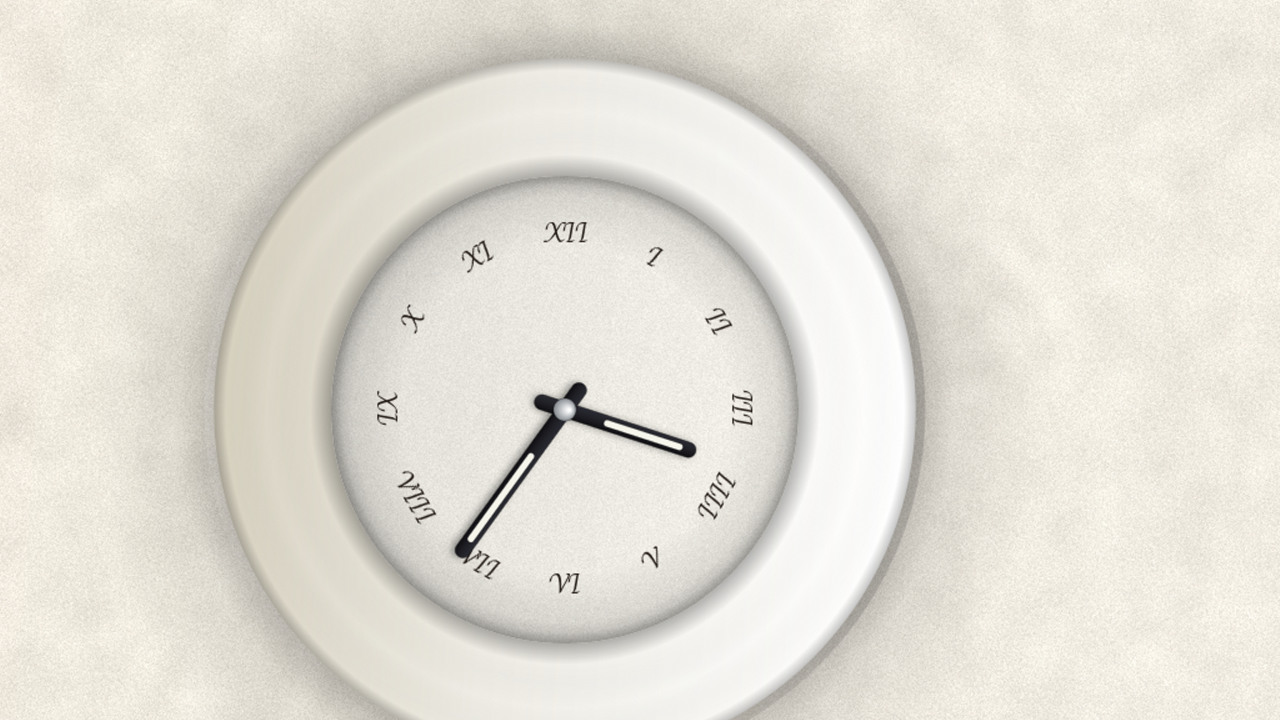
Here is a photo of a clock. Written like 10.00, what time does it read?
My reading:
3.36
